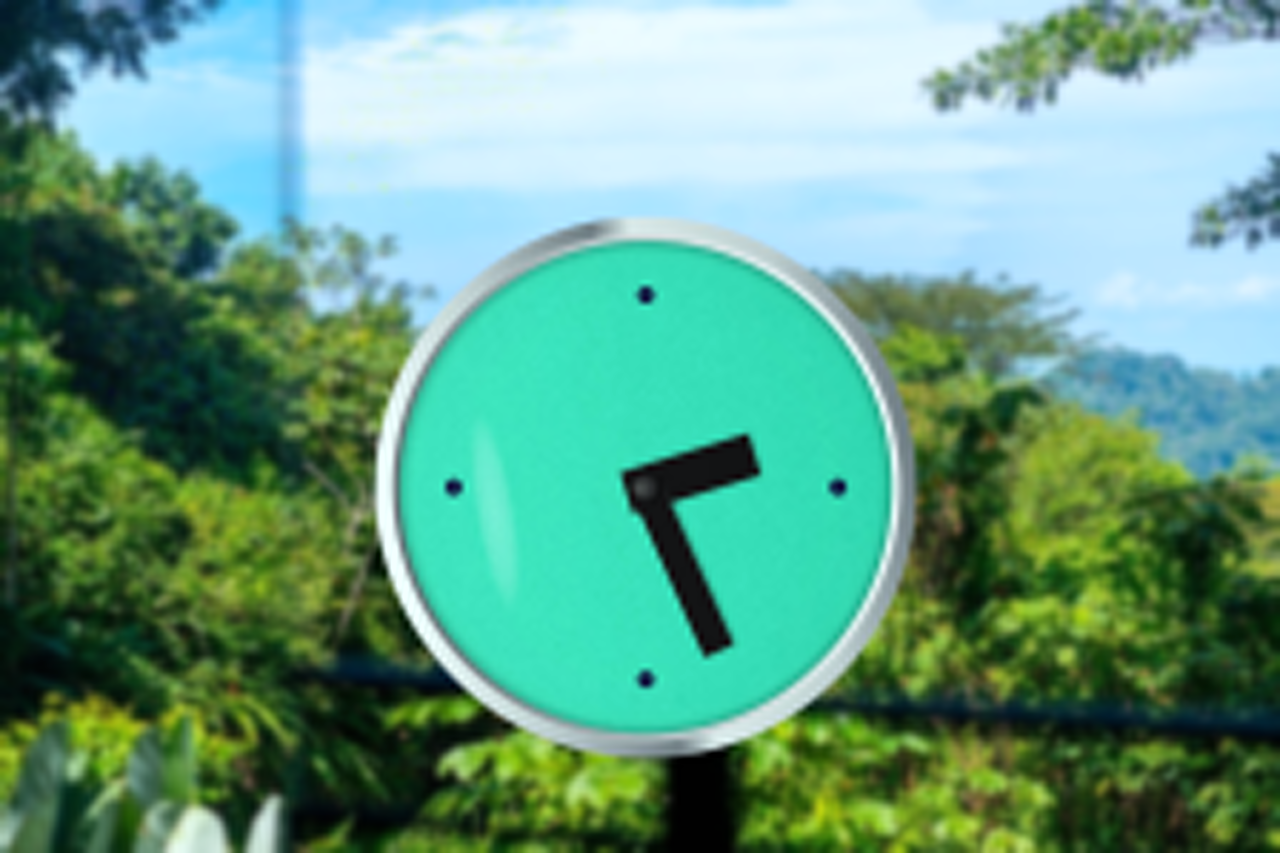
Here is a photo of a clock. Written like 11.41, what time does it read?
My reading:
2.26
